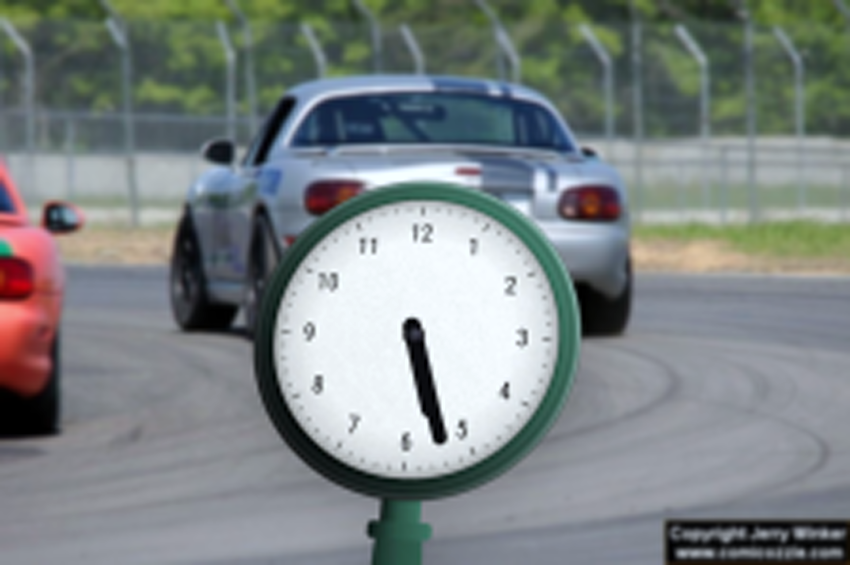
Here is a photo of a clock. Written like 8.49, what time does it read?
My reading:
5.27
